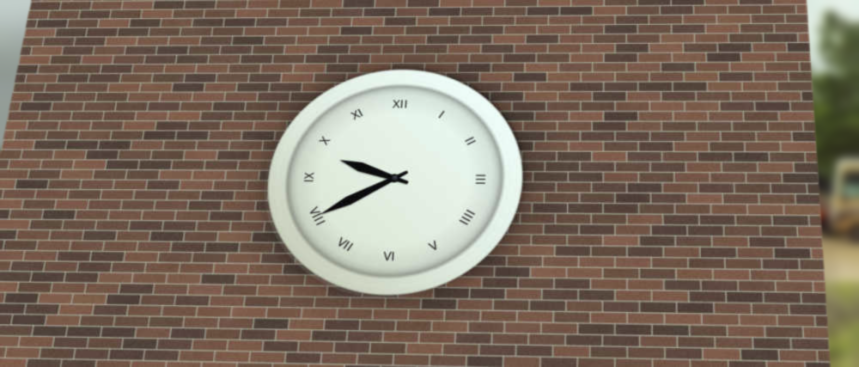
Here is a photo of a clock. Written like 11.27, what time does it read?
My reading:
9.40
